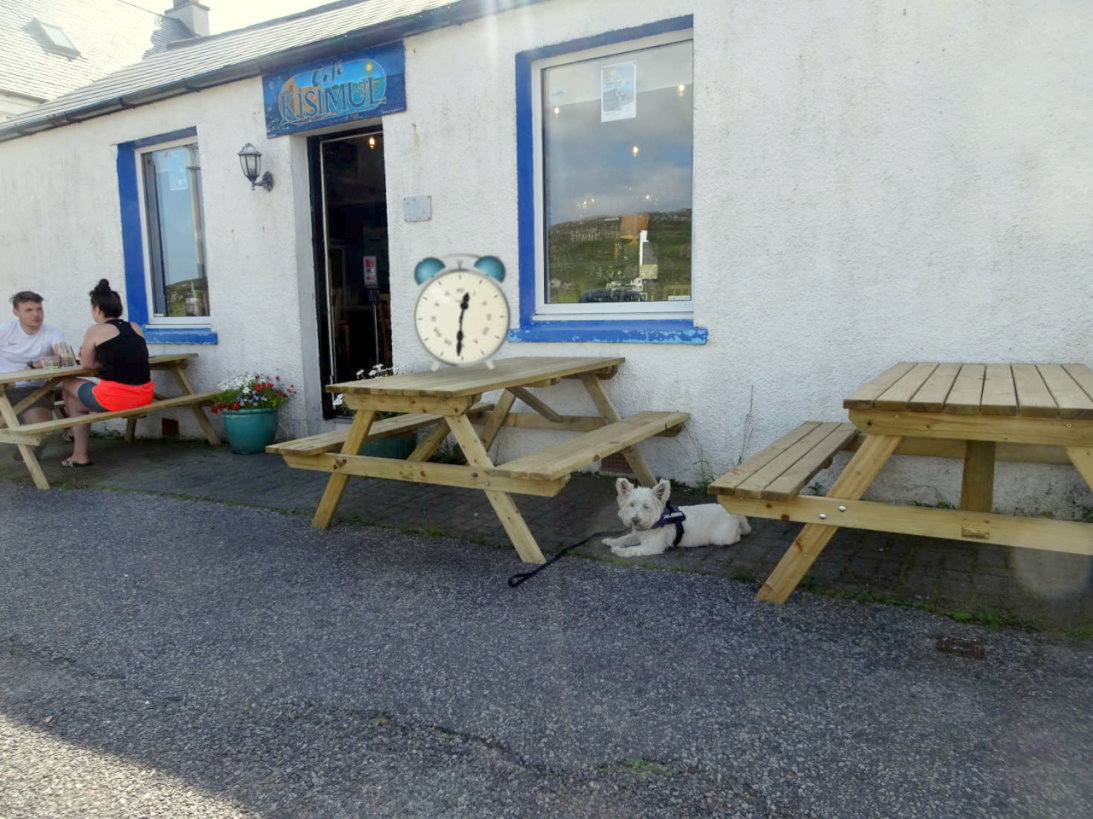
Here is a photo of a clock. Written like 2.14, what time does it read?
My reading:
12.31
